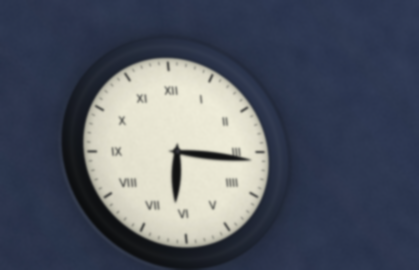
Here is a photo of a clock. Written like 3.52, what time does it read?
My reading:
6.16
